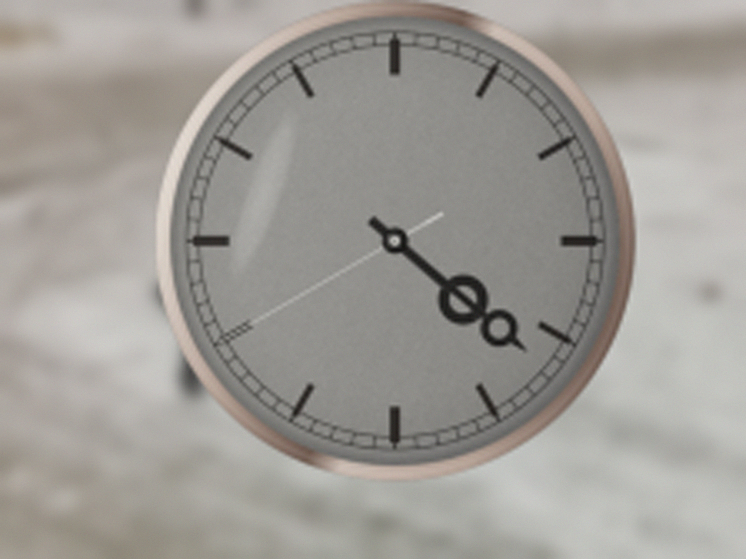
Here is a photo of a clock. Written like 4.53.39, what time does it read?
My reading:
4.21.40
